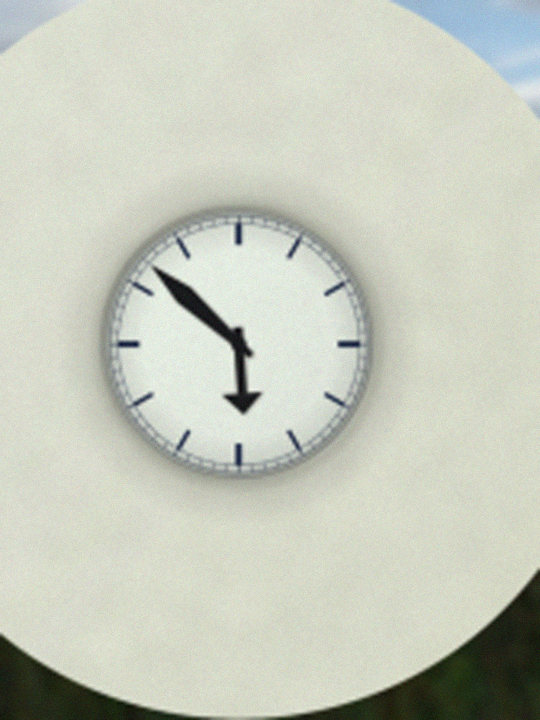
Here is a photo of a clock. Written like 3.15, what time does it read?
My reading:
5.52
